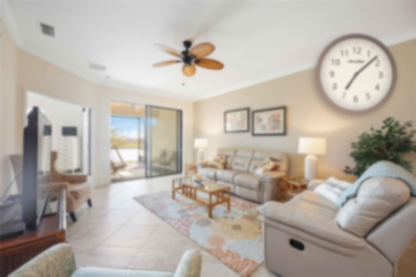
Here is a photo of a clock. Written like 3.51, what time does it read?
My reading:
7.08
